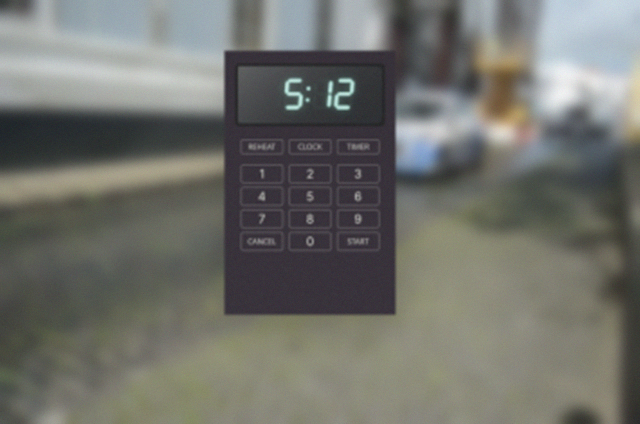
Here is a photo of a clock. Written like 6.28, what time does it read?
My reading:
5.12
